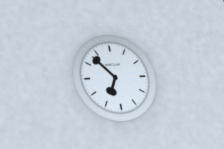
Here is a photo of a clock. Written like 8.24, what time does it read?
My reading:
6.53
